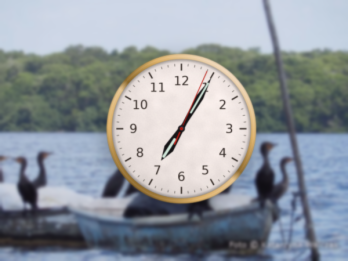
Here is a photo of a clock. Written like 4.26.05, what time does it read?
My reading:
7.05.04
